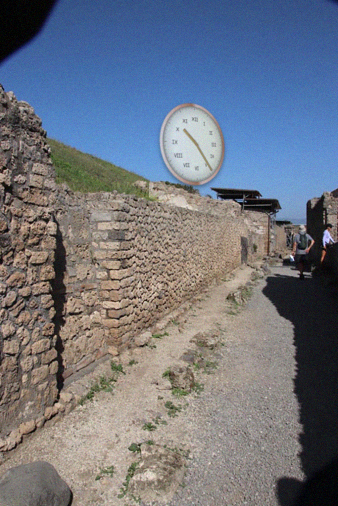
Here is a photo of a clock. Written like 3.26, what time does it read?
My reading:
10.24
